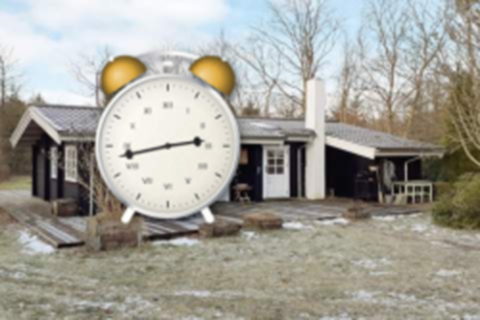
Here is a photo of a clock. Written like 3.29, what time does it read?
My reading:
2.43
